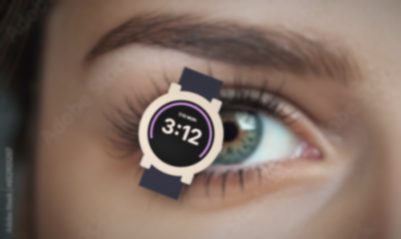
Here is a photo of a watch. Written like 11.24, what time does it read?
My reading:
3.12
